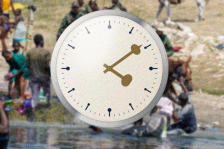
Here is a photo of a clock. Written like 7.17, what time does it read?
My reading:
4.09
